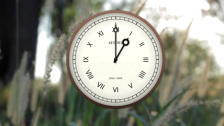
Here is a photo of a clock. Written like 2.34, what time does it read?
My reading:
1.00
